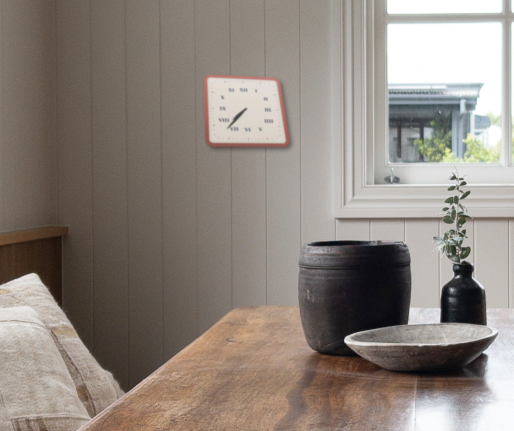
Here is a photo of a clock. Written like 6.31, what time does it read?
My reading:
7.37
